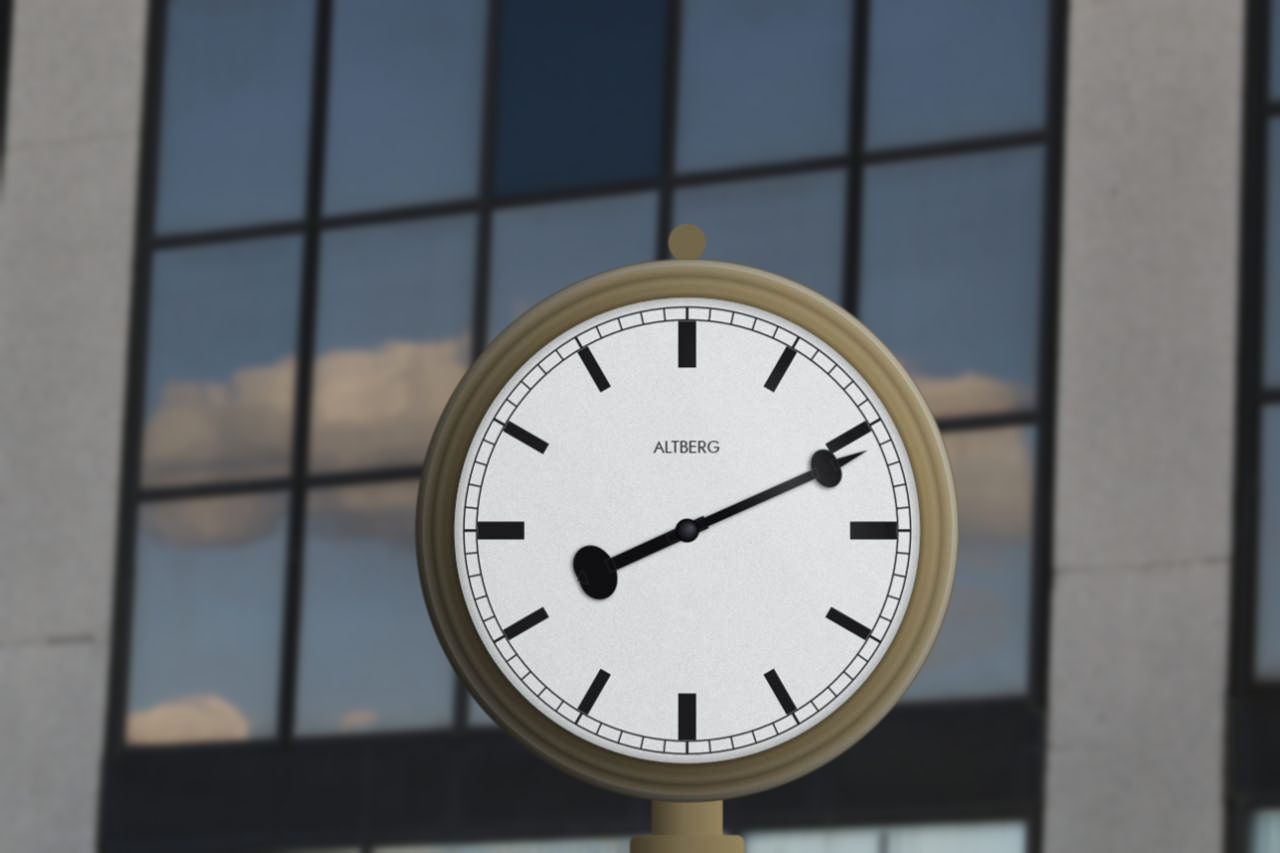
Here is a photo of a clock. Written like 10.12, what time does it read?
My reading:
8.11
